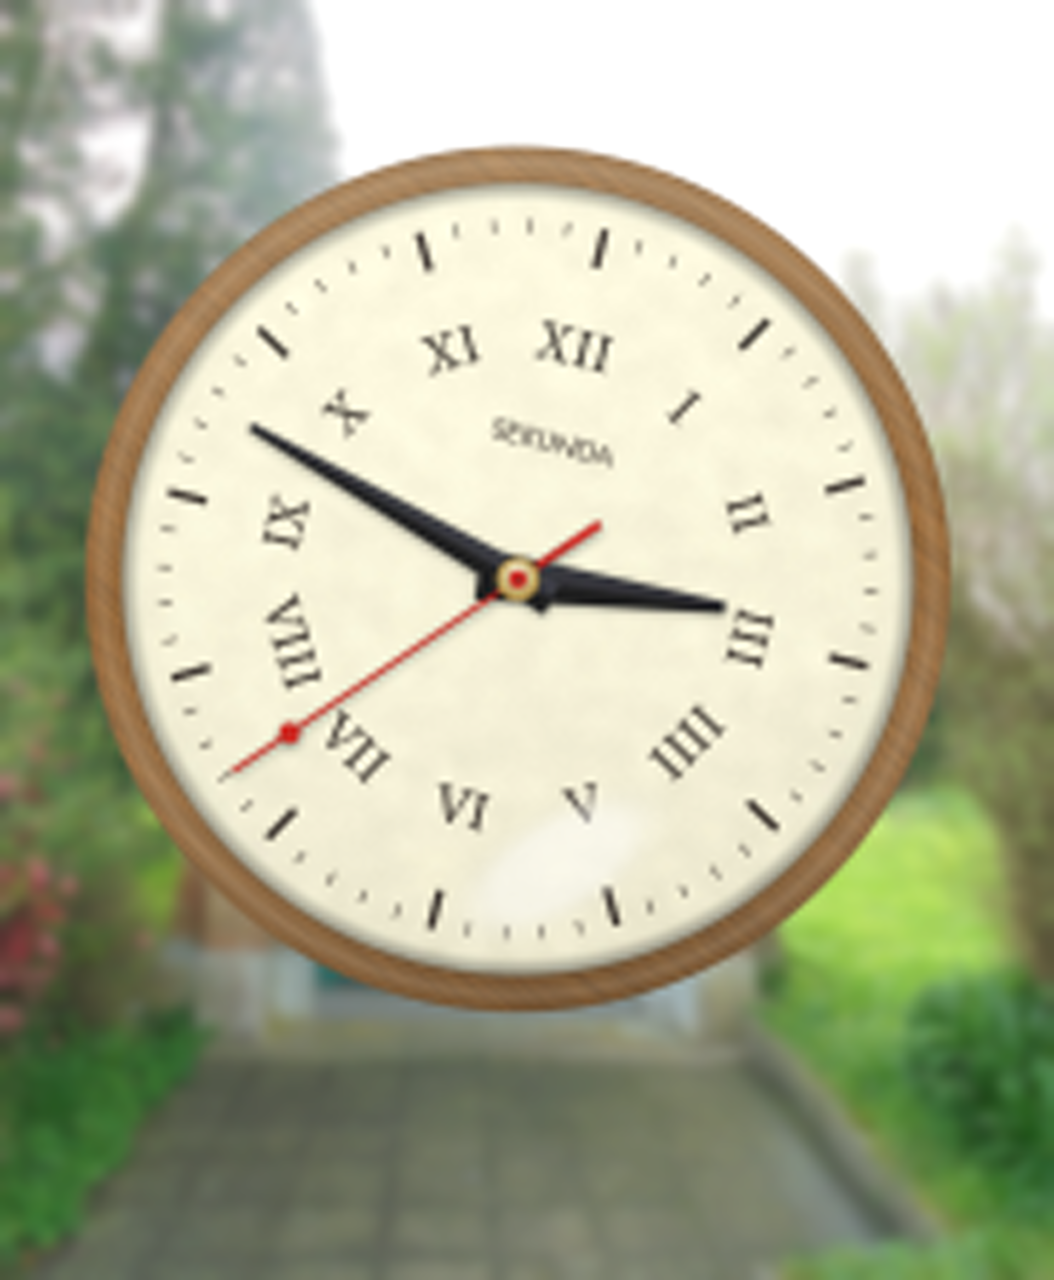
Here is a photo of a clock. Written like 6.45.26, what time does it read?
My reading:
2.47.37
